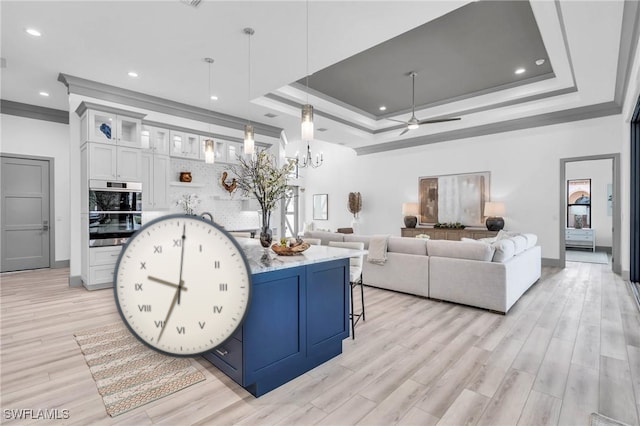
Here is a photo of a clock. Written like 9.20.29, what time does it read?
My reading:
9.34.01
